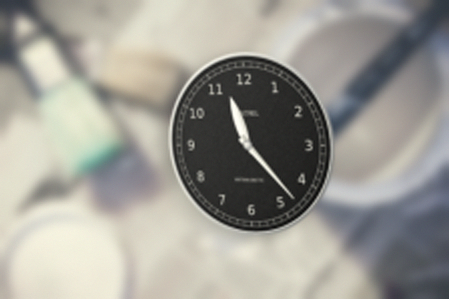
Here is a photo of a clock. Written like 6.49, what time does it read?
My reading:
11.23
